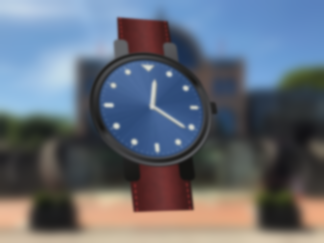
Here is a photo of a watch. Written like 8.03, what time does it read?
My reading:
12.21
